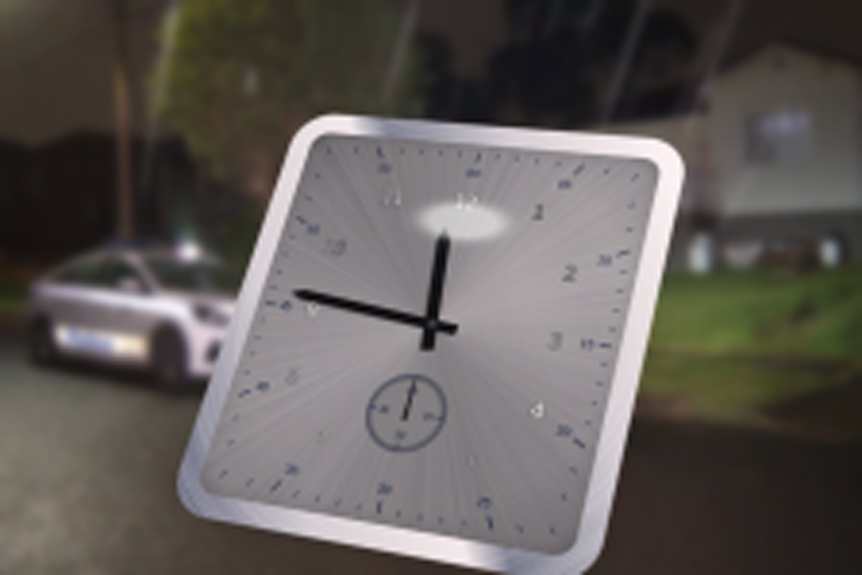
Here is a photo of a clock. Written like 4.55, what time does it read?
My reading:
11.46
